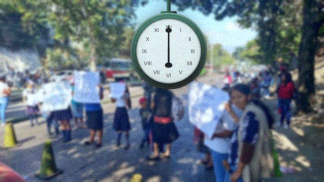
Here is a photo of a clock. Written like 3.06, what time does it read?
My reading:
6.00
